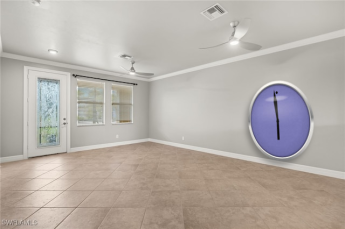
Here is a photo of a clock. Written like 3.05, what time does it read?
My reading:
5.59
